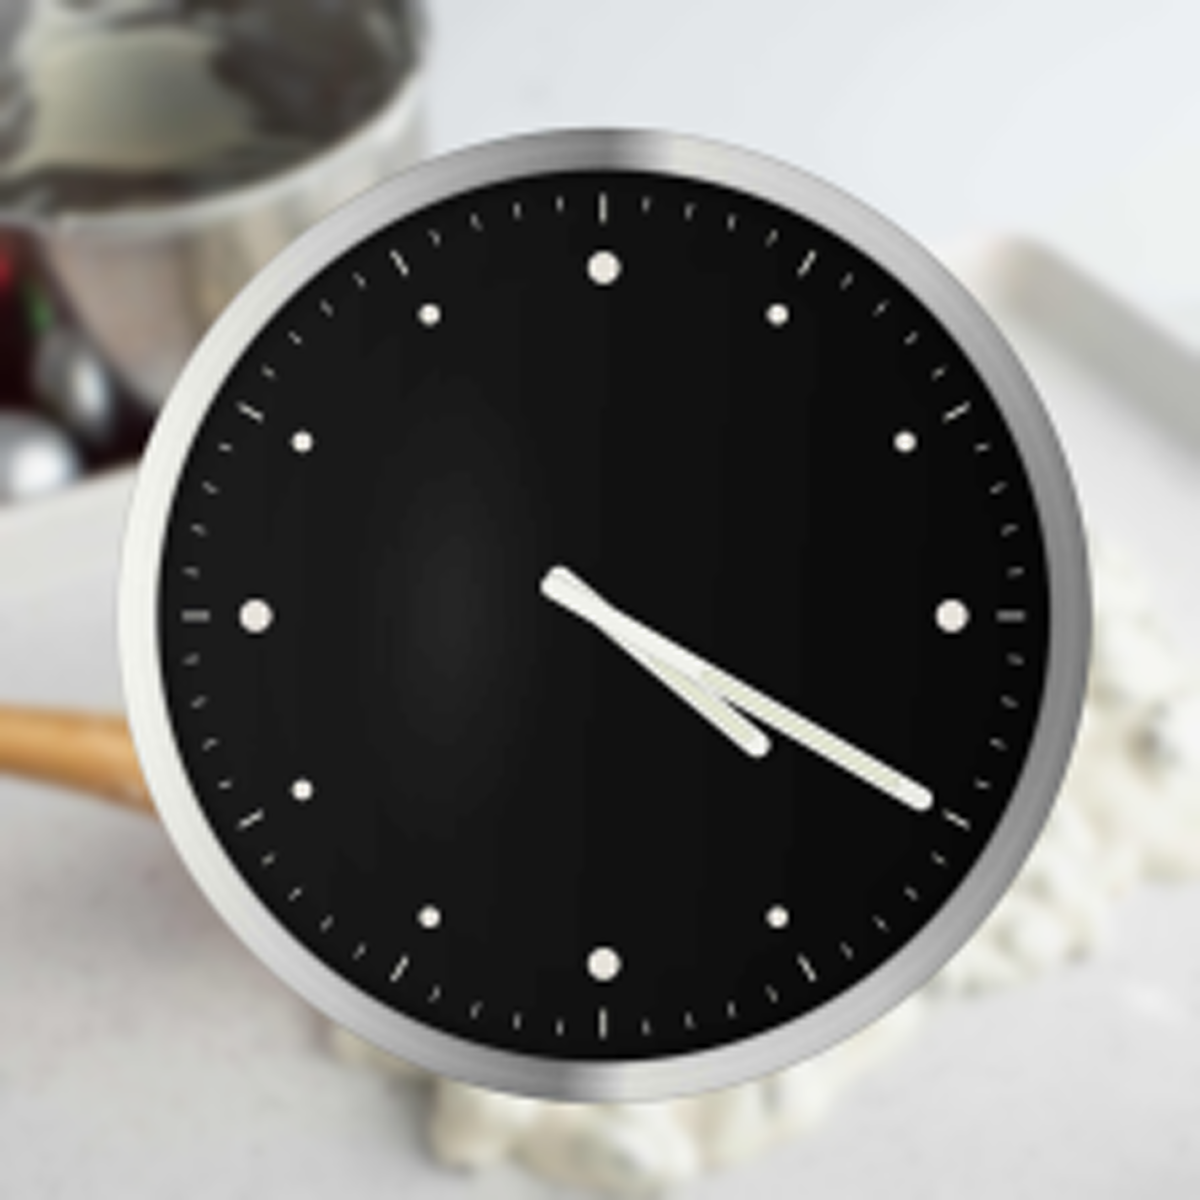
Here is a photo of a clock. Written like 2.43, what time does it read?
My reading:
4.20
